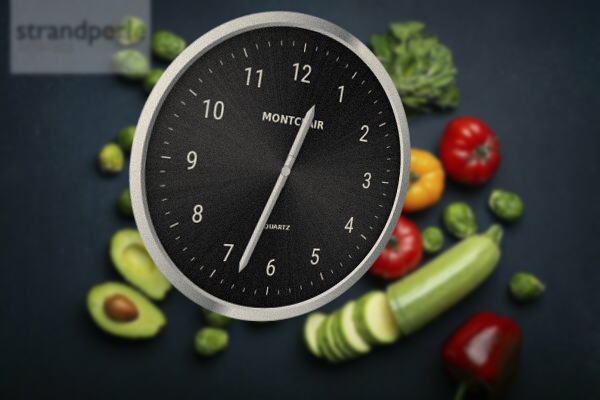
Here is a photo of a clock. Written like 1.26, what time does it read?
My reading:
12.33
